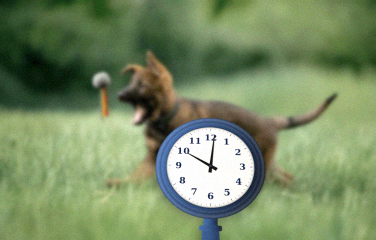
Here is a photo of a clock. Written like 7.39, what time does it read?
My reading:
10.01
